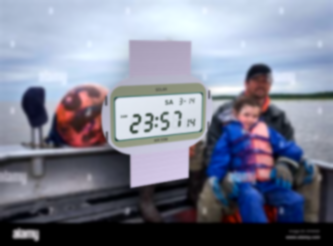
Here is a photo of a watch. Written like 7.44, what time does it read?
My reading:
23.57
